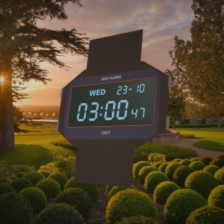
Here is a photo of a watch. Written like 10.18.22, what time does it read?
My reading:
3.00.47
